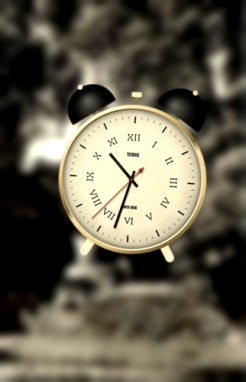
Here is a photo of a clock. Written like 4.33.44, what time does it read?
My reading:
10.32.37
